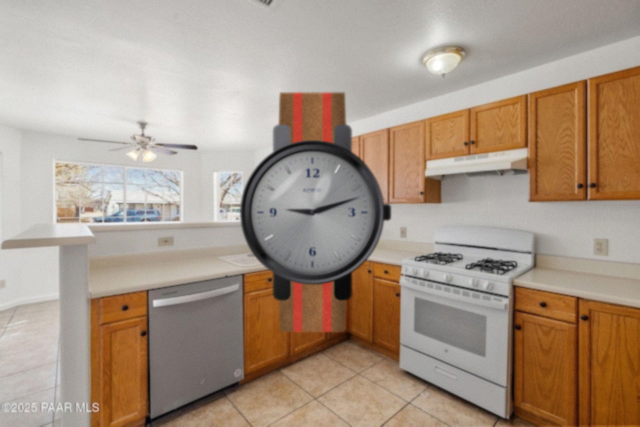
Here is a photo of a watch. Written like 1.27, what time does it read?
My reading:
9.12
